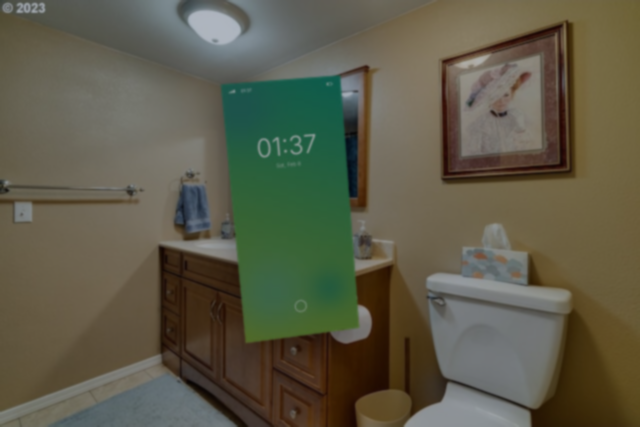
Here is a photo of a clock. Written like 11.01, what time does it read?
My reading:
1.37
